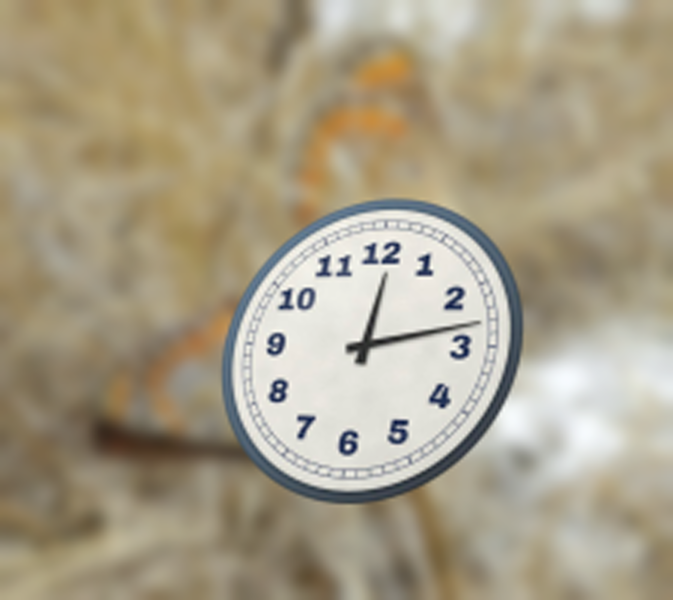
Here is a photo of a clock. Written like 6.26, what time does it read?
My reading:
12.13
